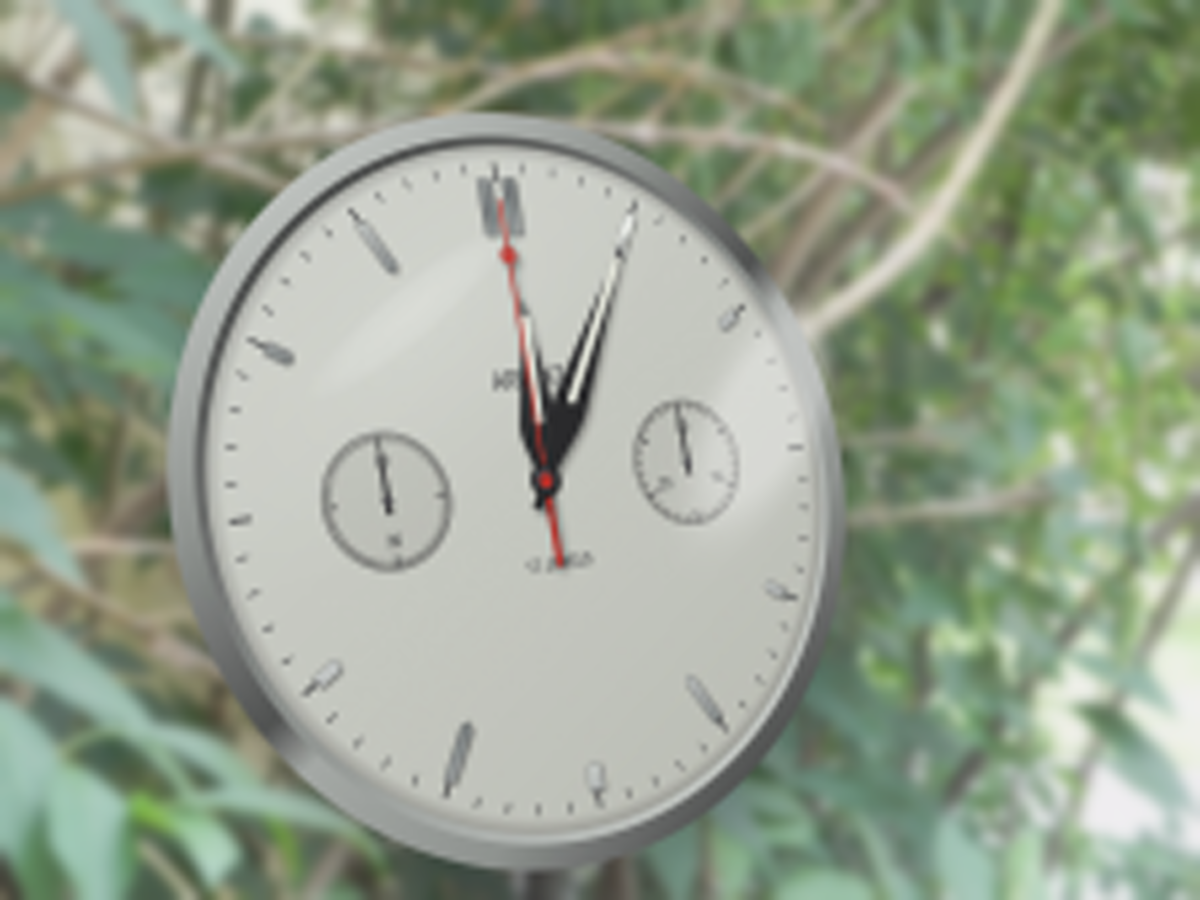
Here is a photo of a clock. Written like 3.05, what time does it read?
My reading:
12.05
